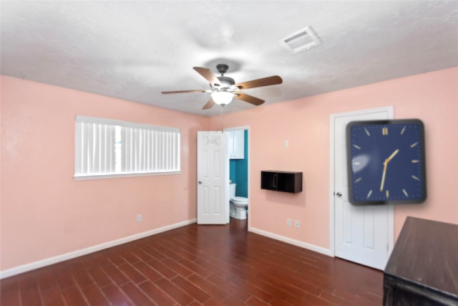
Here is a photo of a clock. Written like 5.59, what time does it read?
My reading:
1.32
